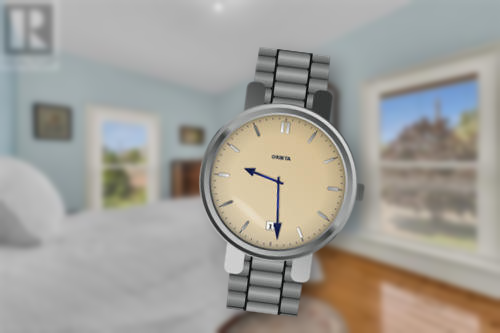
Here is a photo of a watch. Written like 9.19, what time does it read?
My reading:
9.29
